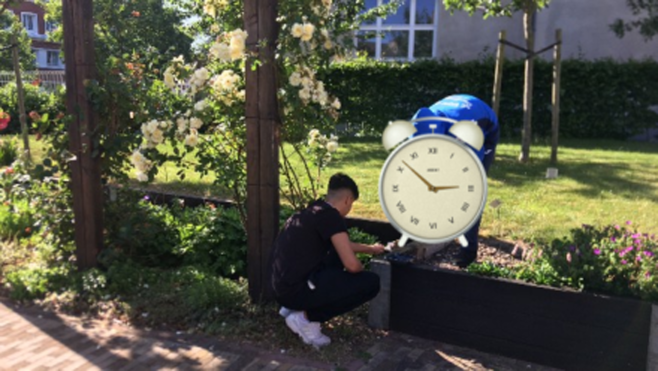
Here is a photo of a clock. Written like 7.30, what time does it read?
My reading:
2.52
